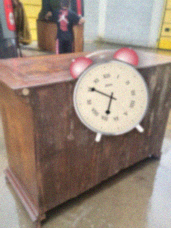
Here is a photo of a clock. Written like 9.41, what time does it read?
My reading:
6.51
